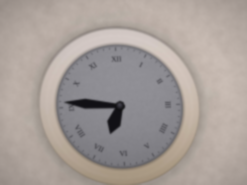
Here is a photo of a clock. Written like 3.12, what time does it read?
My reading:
6.46
